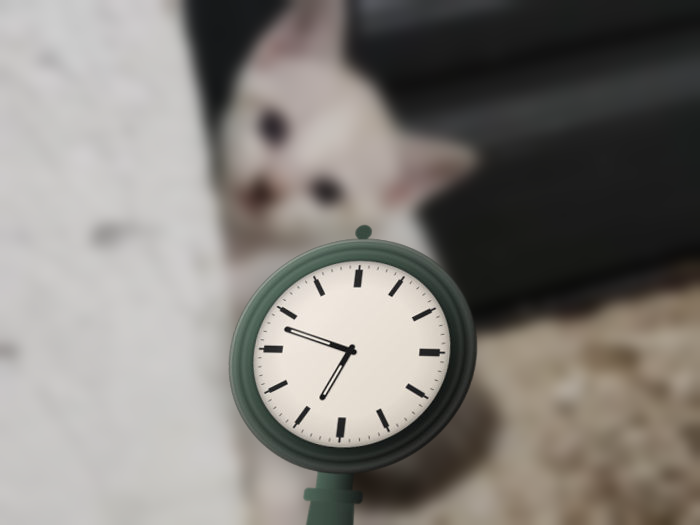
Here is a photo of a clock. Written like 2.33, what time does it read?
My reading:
6.48
